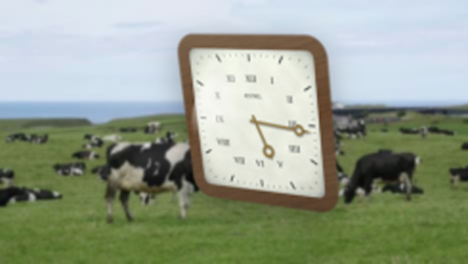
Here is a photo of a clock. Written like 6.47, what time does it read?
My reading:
5.16
